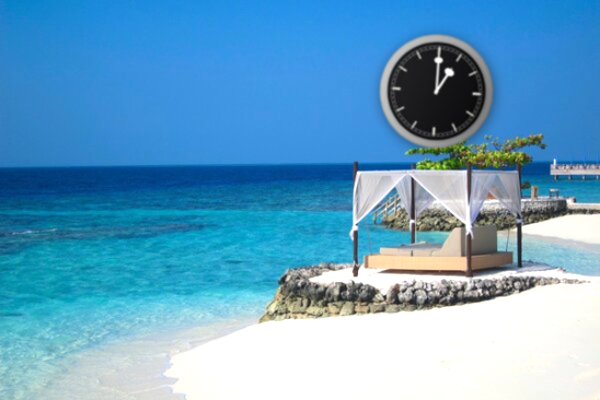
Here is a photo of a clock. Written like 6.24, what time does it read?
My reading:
1.00
